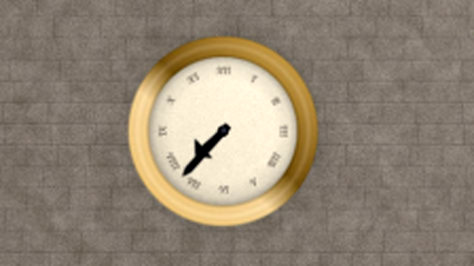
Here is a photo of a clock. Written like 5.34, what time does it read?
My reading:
7.37
